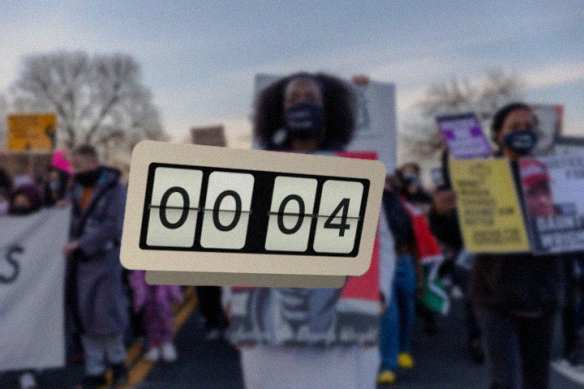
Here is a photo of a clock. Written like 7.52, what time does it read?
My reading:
0.04
